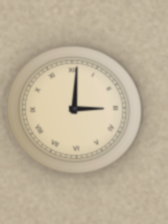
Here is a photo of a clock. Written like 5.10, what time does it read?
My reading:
3.01
